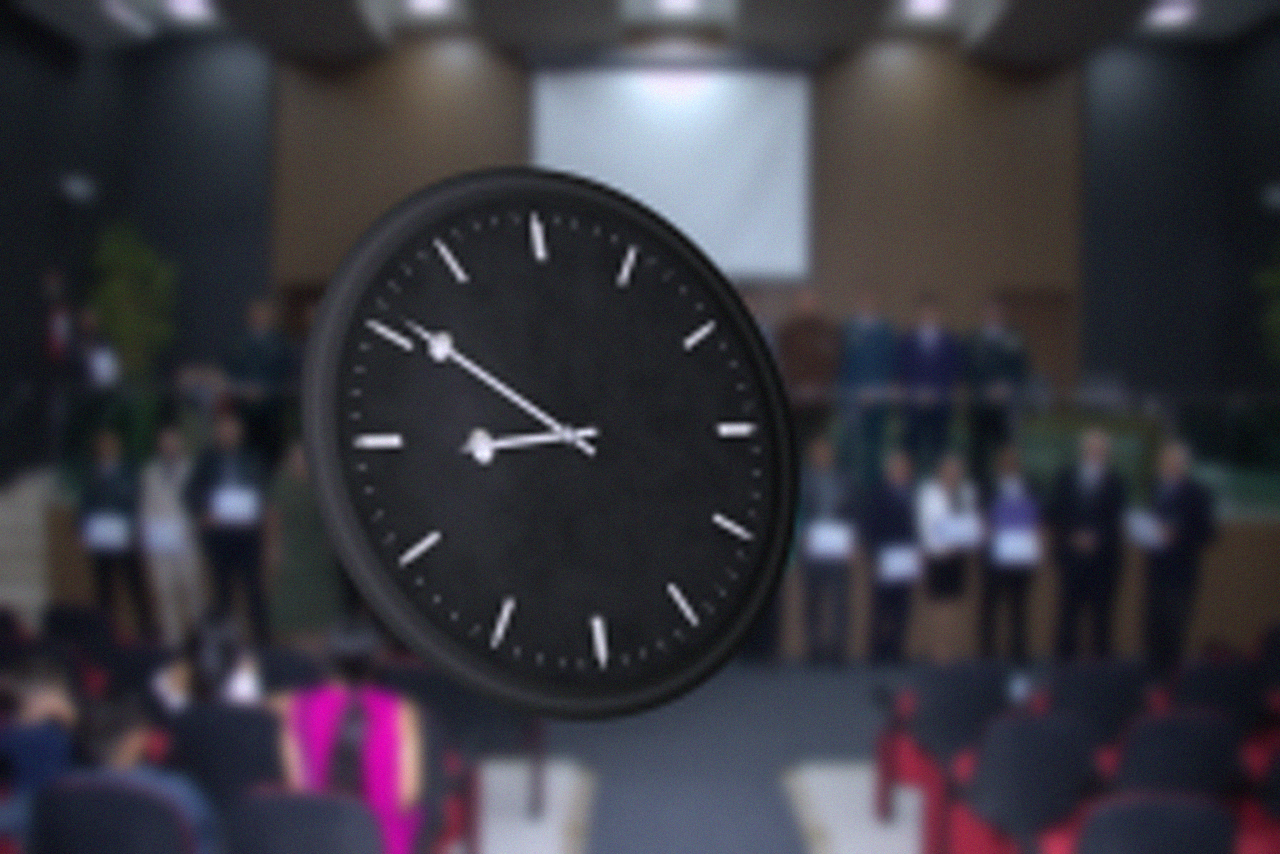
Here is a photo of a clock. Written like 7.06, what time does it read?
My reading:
8.51
